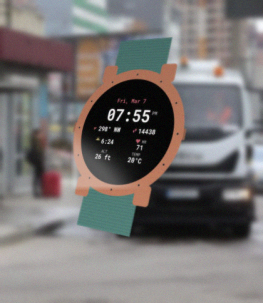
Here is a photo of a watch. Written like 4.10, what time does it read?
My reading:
7.55
